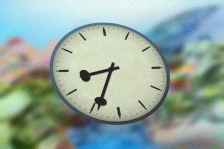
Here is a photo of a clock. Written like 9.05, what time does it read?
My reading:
8.34
